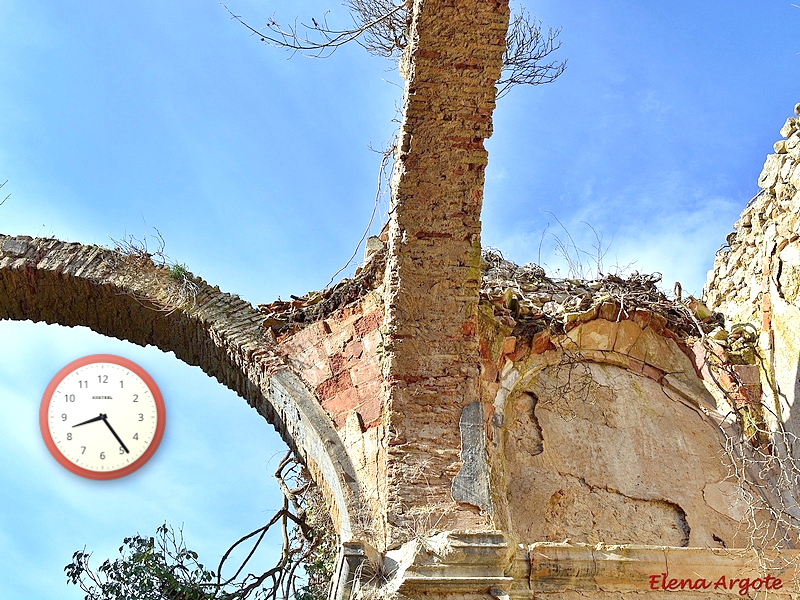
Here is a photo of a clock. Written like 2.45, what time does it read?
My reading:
8.24
